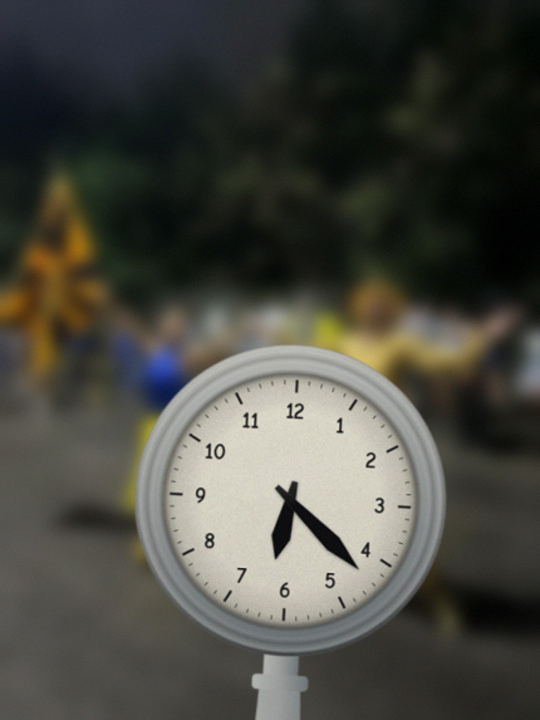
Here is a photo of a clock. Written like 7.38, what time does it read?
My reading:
6.22
